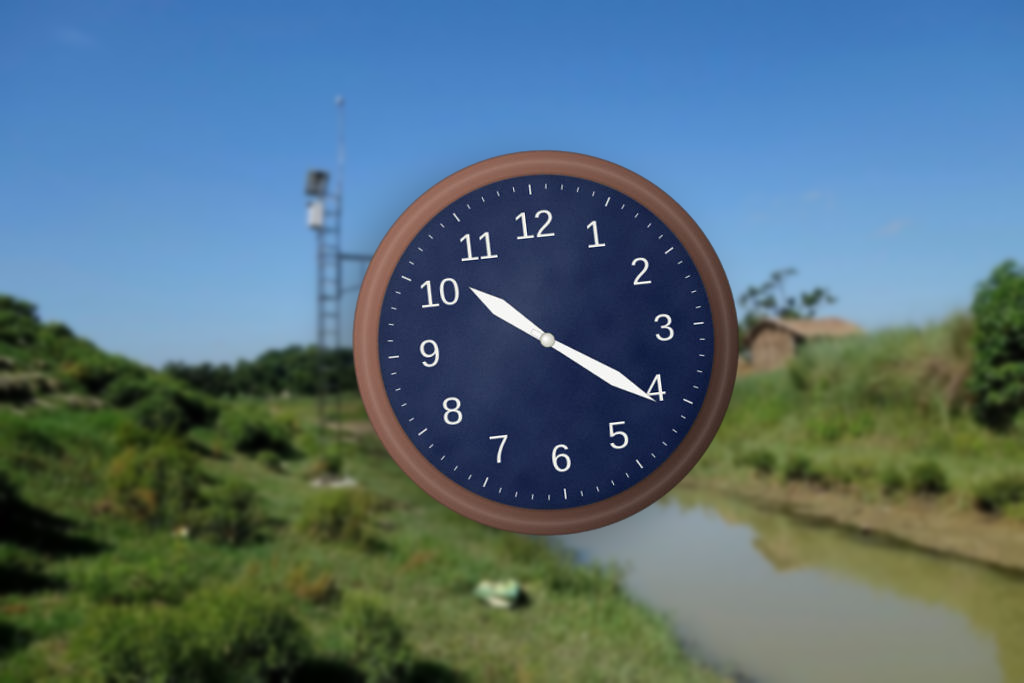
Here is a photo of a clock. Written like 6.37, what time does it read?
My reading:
10.21
